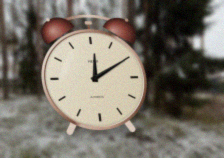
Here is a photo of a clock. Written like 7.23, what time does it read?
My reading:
12.10
